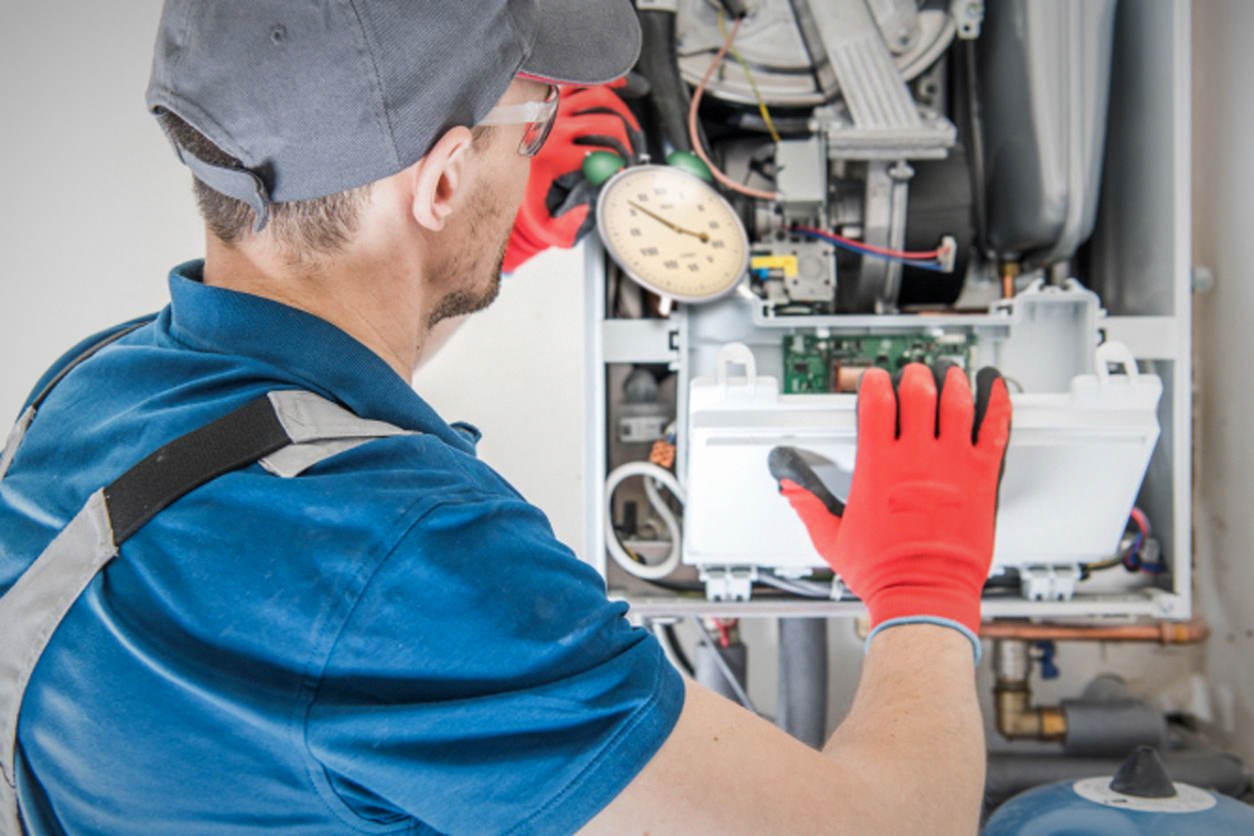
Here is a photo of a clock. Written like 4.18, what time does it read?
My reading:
3.52
